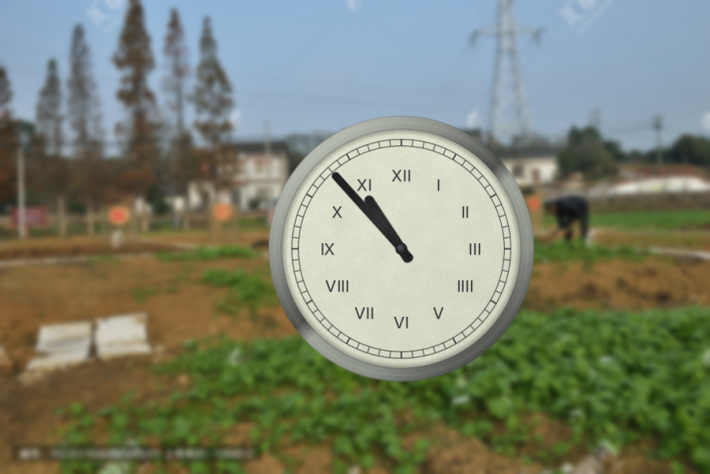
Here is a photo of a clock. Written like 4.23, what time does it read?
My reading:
10.53
